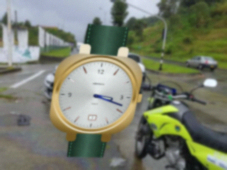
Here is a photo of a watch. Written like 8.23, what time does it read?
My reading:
3.18
